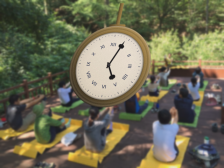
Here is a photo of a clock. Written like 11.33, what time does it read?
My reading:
5.04
